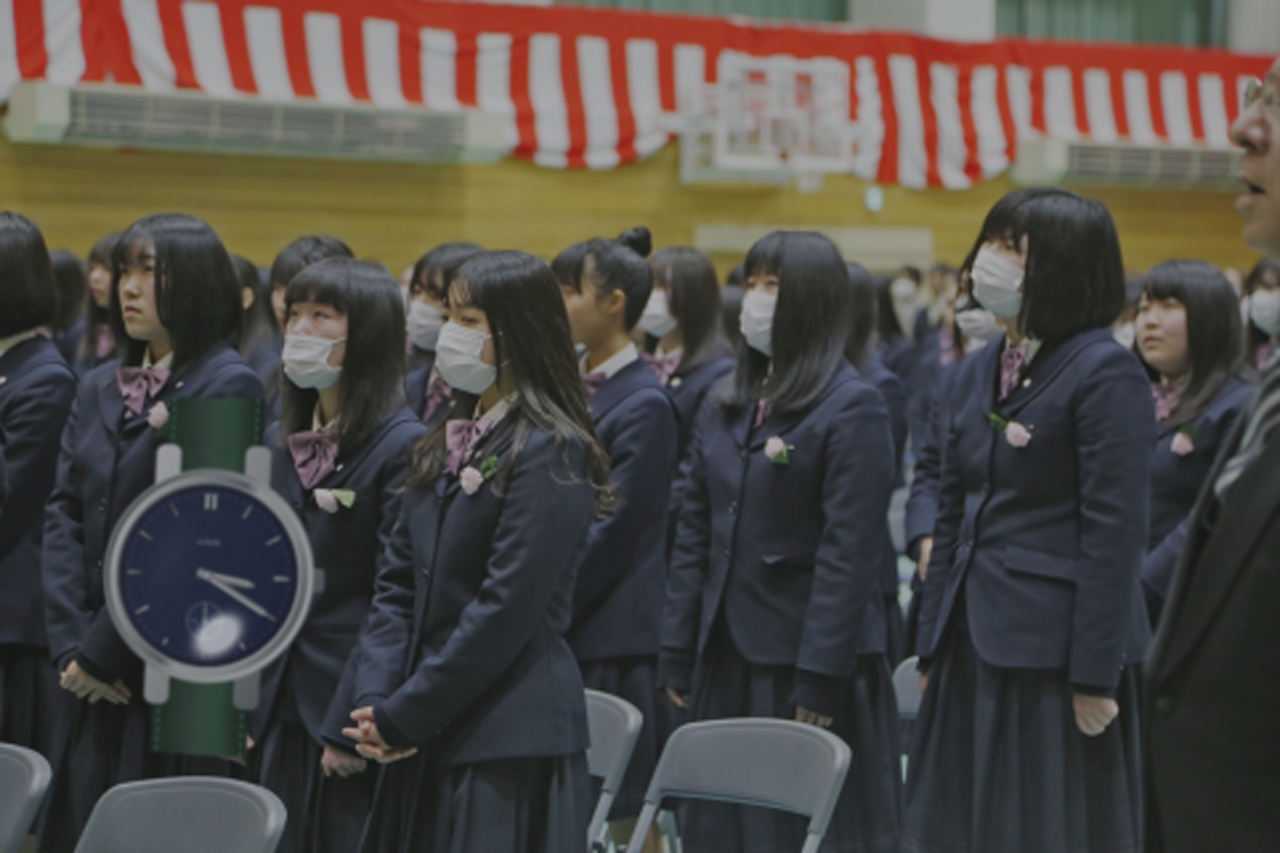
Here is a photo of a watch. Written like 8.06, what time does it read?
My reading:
3.20
